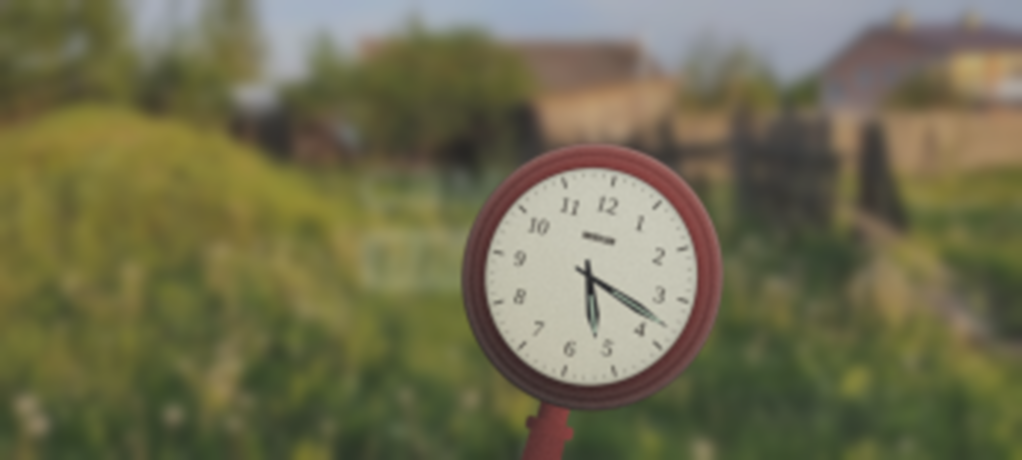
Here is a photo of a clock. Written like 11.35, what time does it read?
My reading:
5.18
